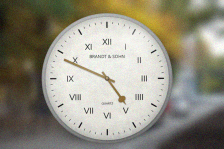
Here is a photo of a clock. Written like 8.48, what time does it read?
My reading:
4.49
